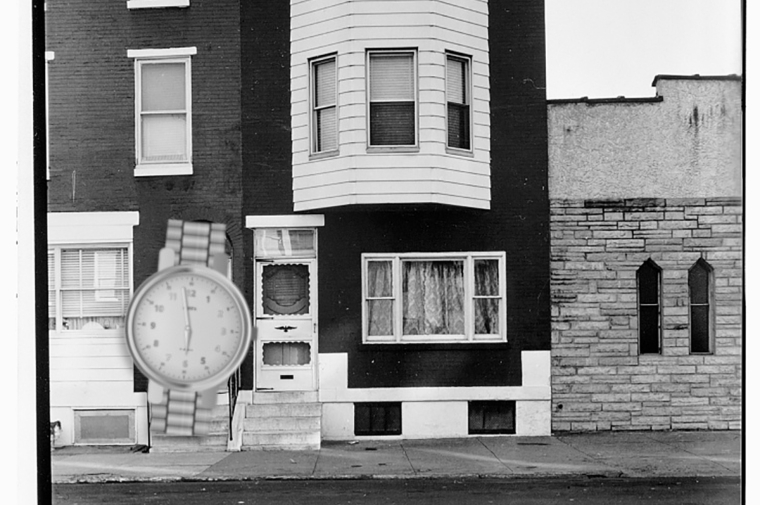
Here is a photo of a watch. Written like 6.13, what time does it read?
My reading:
5.58
